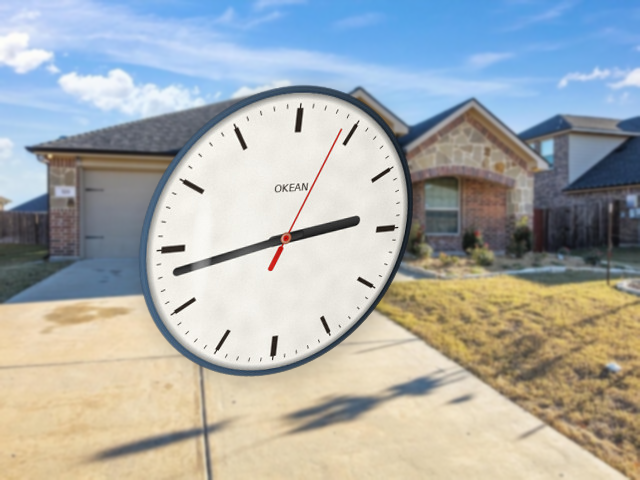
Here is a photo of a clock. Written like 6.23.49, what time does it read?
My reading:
2.43.04
